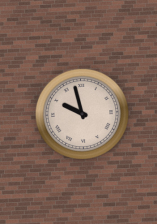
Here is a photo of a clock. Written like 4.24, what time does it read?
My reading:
9.58
